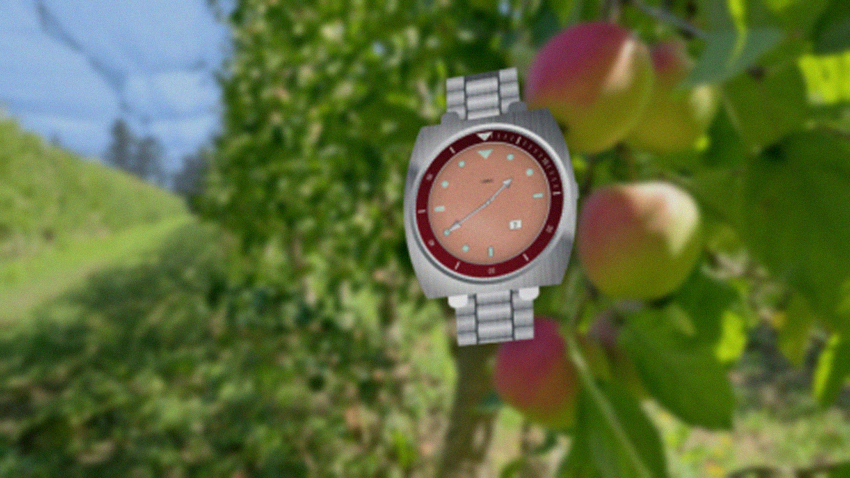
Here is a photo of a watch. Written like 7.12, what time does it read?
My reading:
1.40
